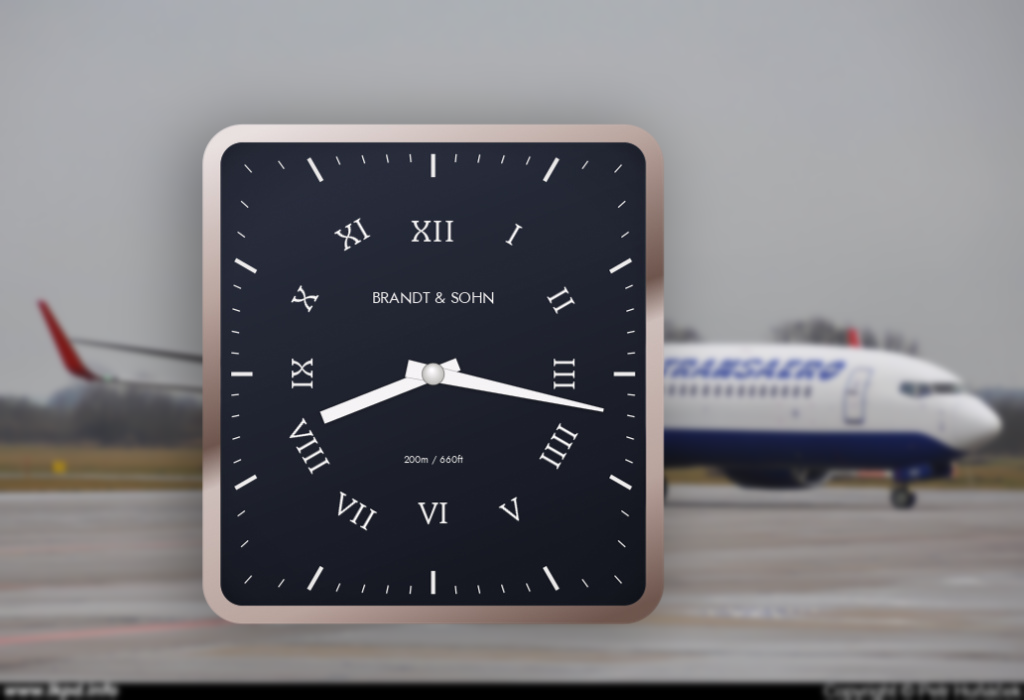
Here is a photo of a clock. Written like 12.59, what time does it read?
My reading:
8.17
